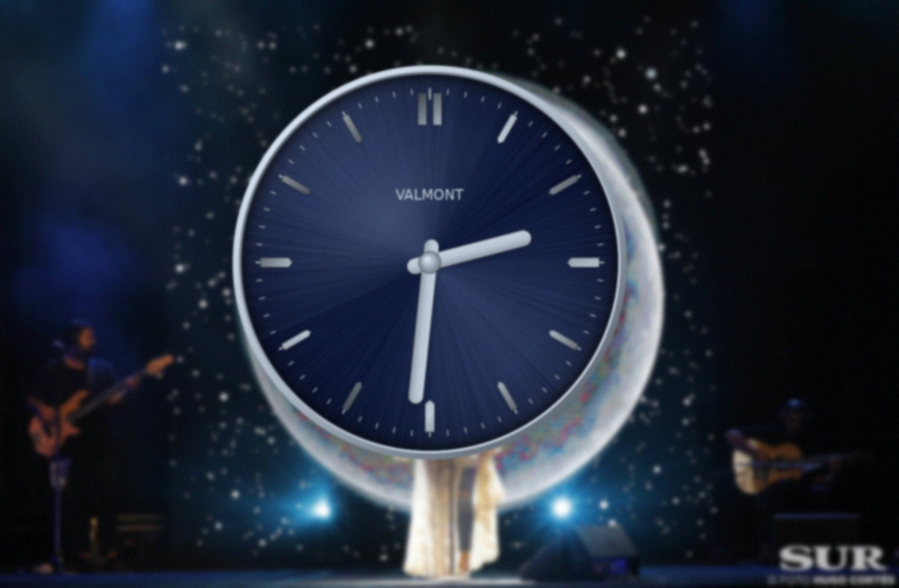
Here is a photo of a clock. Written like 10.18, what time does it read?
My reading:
2.31
